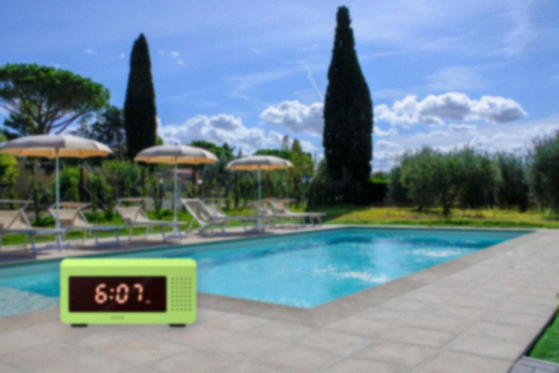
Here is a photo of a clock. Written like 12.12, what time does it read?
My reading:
6.07
